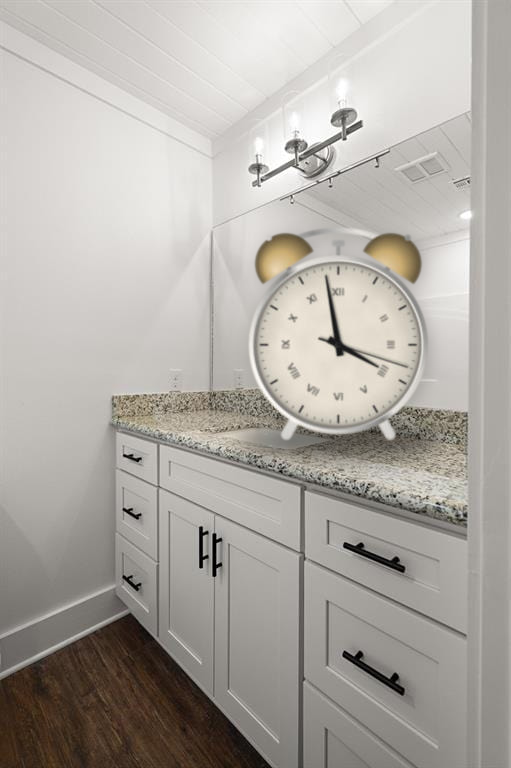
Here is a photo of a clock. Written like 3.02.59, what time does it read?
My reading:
3.58.18
